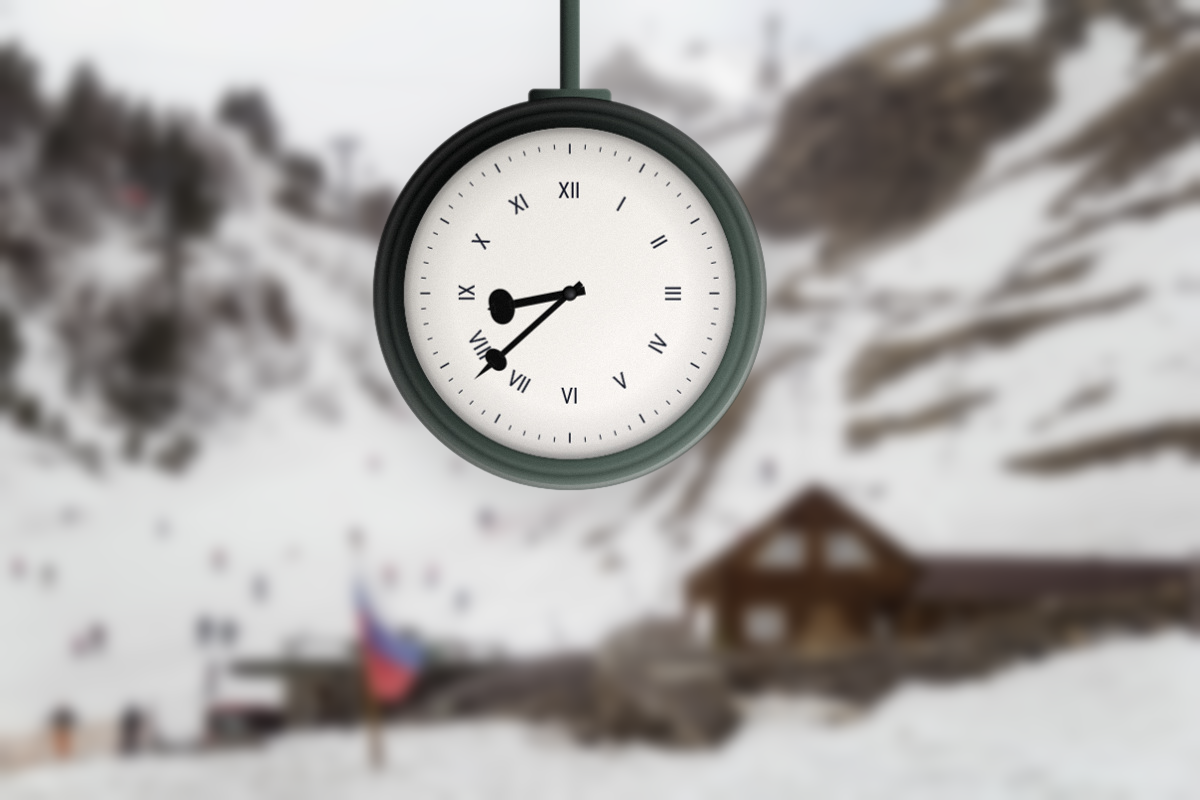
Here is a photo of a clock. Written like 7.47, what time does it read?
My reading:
8.38
